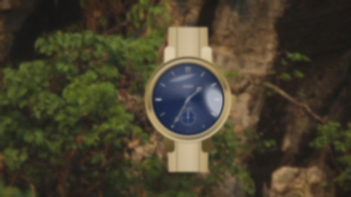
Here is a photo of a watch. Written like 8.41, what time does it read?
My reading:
1.35
